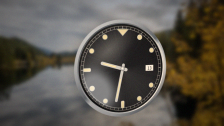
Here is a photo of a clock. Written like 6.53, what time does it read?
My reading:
9.32
